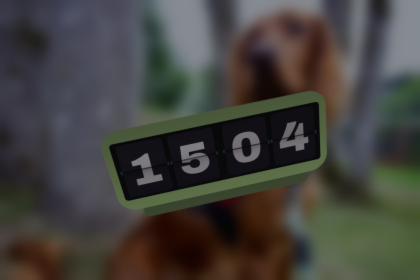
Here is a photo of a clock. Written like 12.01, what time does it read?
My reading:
15.04
